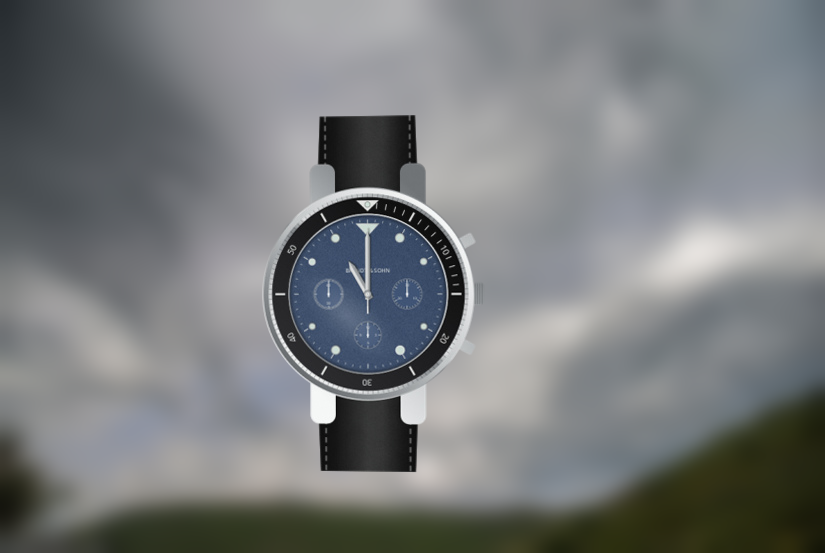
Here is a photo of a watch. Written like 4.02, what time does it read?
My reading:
11.00
